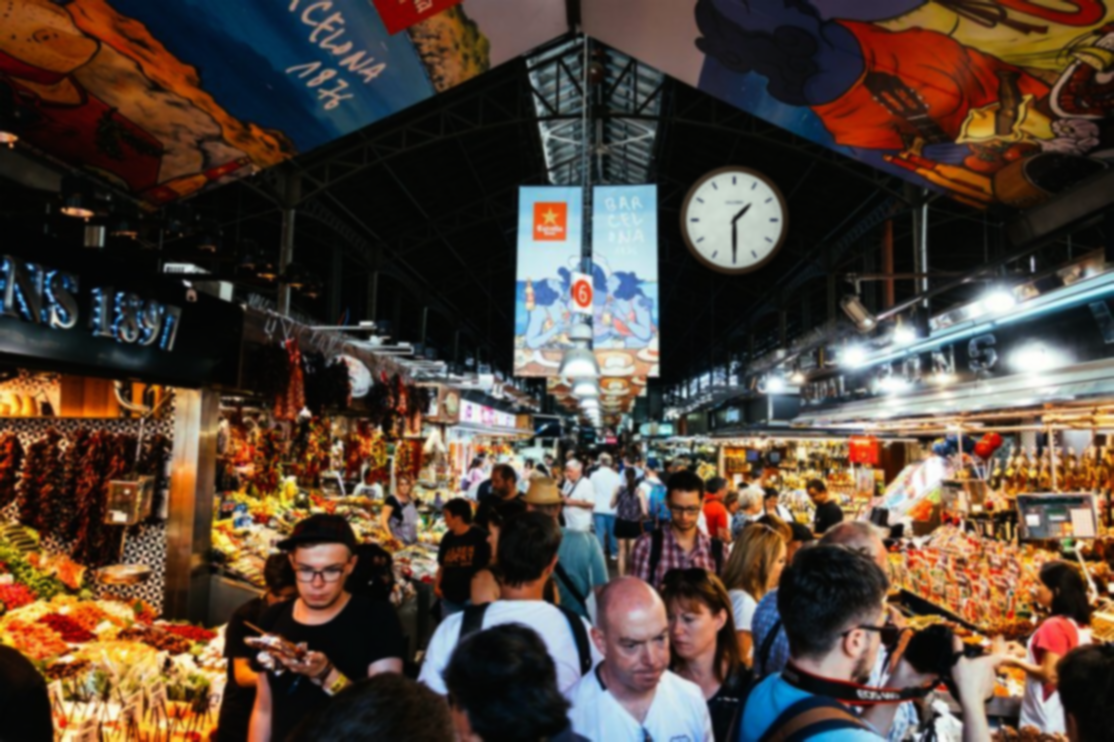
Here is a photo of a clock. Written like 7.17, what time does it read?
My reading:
1.30
